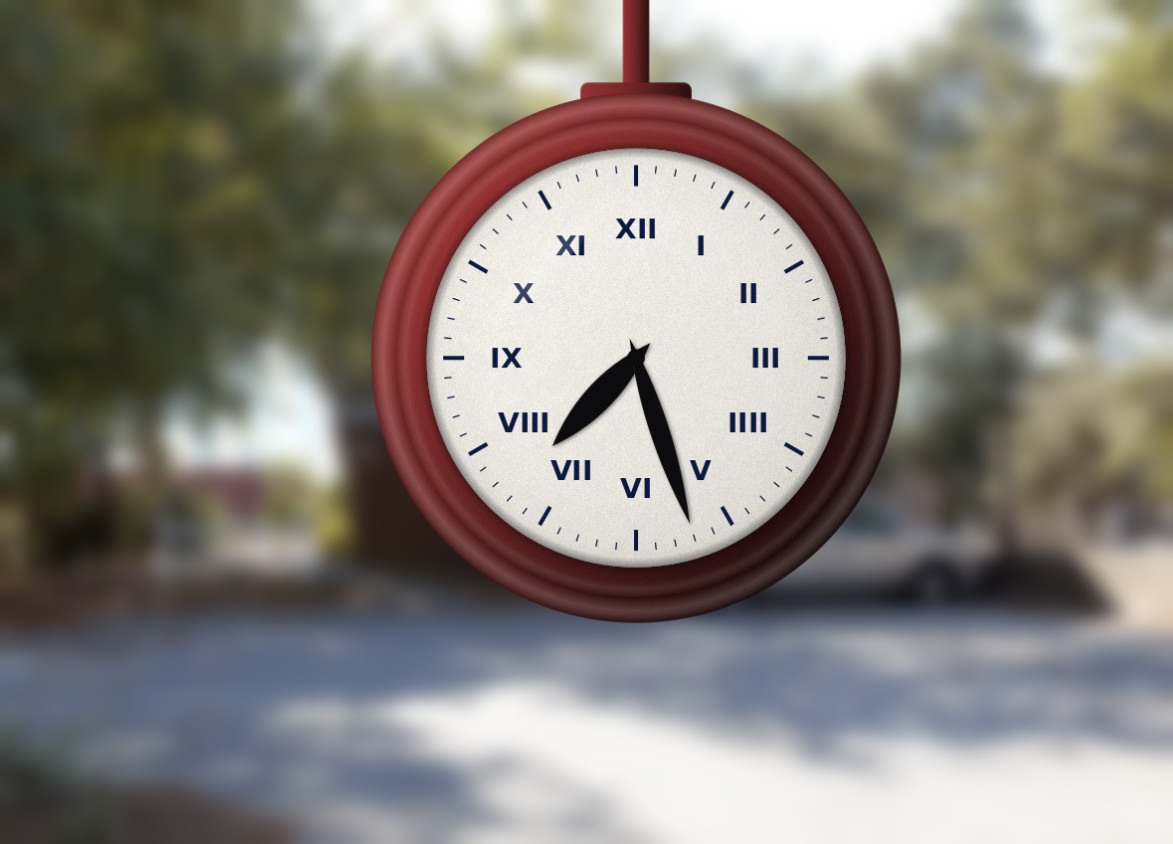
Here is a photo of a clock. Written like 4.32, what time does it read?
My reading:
7.27
